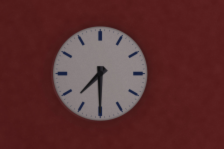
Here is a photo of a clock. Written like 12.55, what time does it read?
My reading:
7.30
